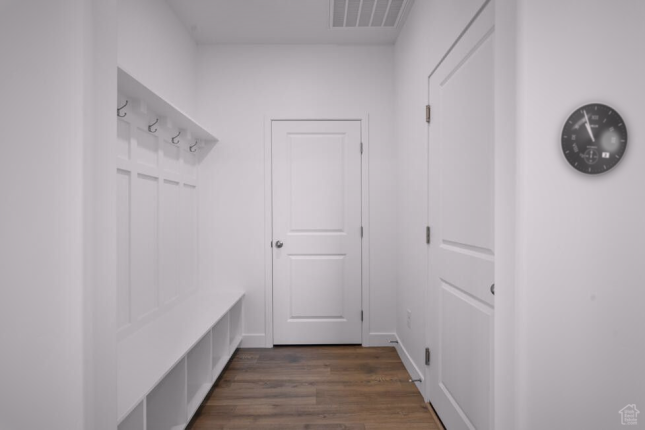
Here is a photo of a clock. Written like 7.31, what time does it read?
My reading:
10.56
